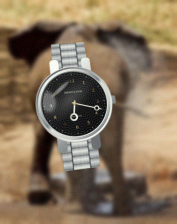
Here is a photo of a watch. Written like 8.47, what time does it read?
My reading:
6.18
